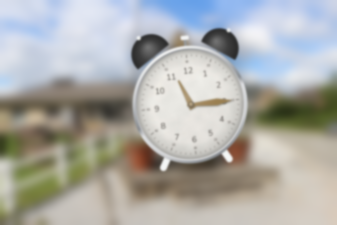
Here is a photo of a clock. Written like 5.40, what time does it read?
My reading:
11.15
